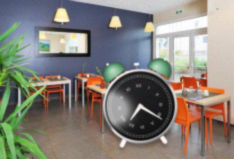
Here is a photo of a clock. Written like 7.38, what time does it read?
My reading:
7.21
